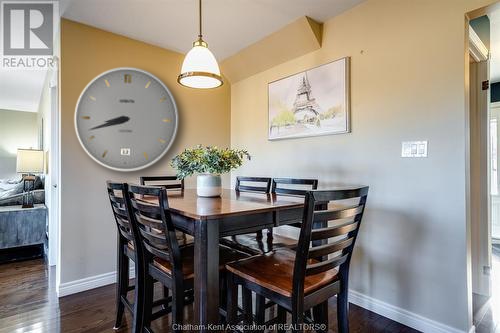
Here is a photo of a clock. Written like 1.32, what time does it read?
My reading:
8.42
